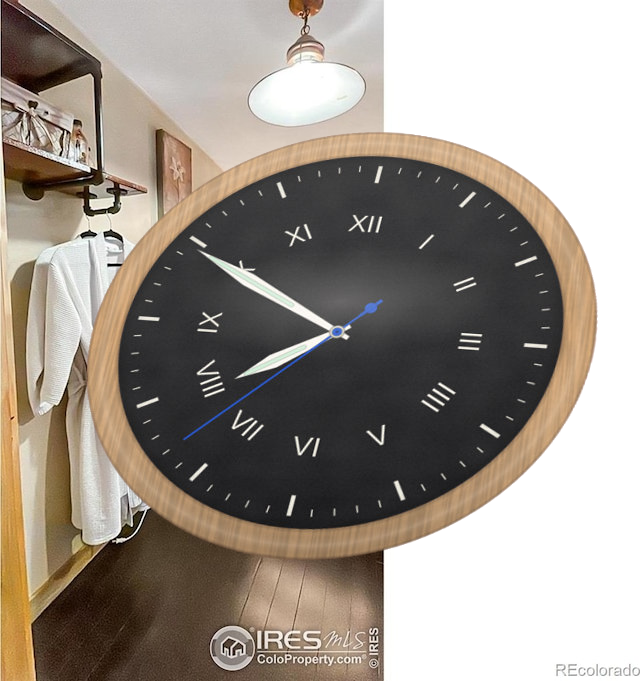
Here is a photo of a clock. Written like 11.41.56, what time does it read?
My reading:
7.49.37
